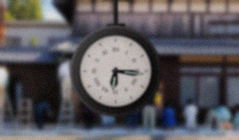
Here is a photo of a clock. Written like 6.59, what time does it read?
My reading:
6.16
